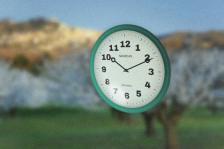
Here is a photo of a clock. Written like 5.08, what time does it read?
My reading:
10.11
